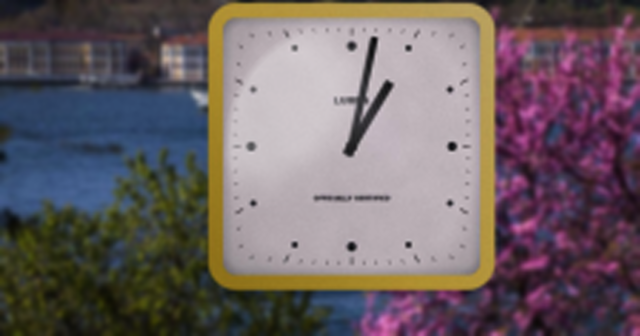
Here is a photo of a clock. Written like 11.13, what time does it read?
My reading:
1.02
